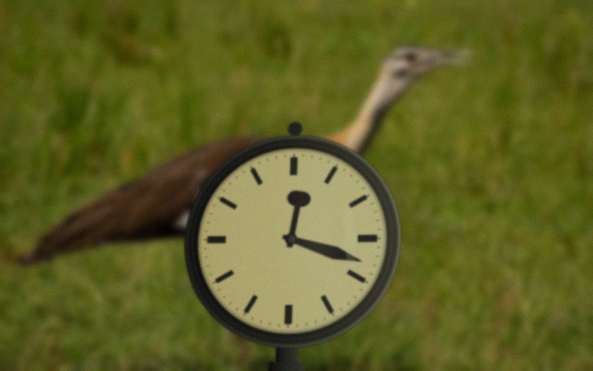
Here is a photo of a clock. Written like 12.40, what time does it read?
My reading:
12.18
